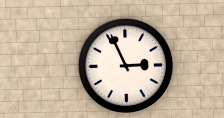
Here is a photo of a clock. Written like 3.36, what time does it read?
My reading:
2.56
